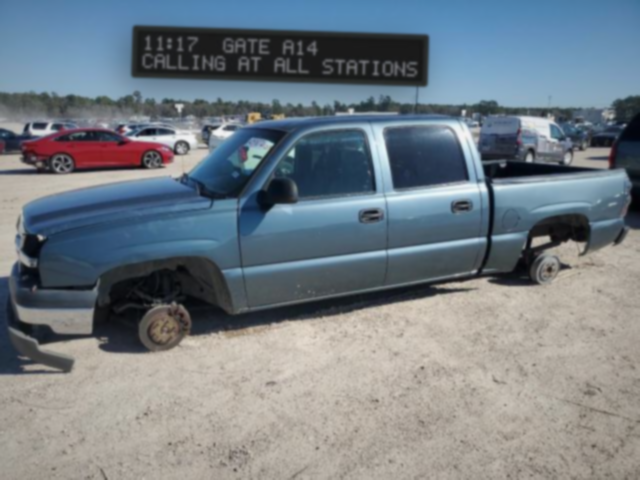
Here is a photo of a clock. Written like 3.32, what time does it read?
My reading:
11.17
